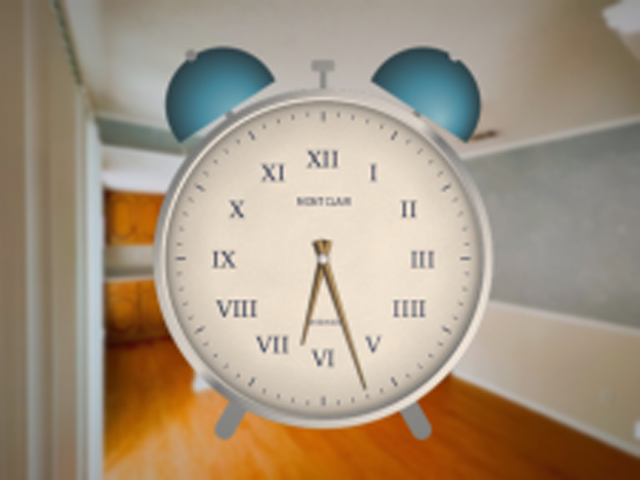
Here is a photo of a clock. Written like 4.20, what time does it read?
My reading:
6.27
